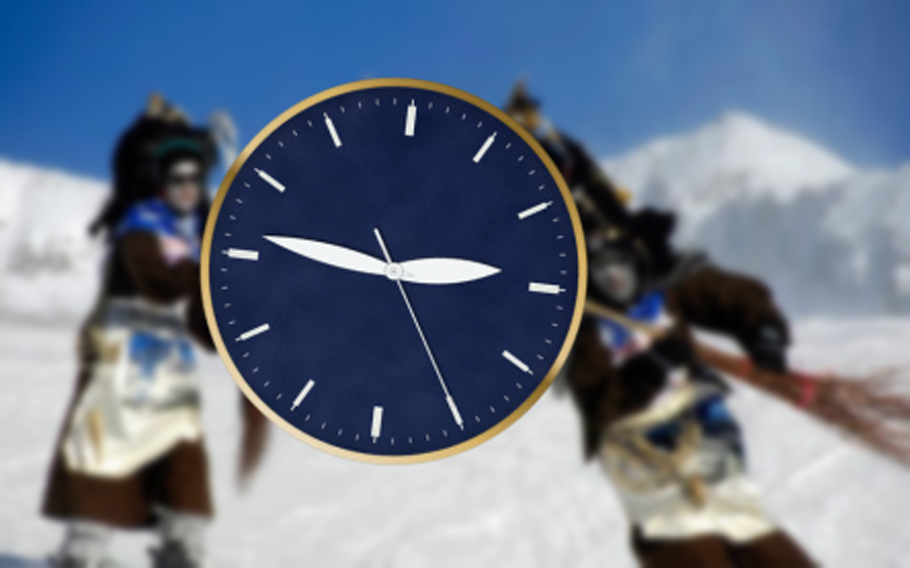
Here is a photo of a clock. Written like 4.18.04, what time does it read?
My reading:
2.46.25
